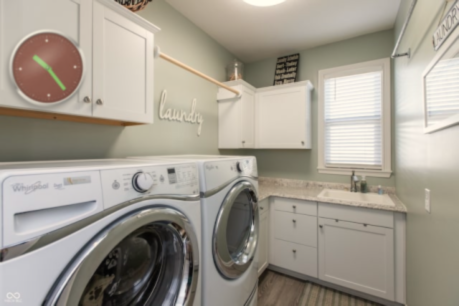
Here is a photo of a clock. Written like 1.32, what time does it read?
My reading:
10.24
